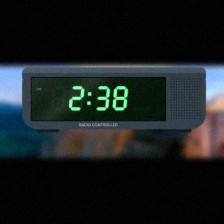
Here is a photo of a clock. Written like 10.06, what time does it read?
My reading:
2.38
